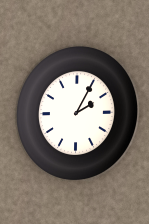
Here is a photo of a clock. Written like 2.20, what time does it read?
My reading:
2.05
